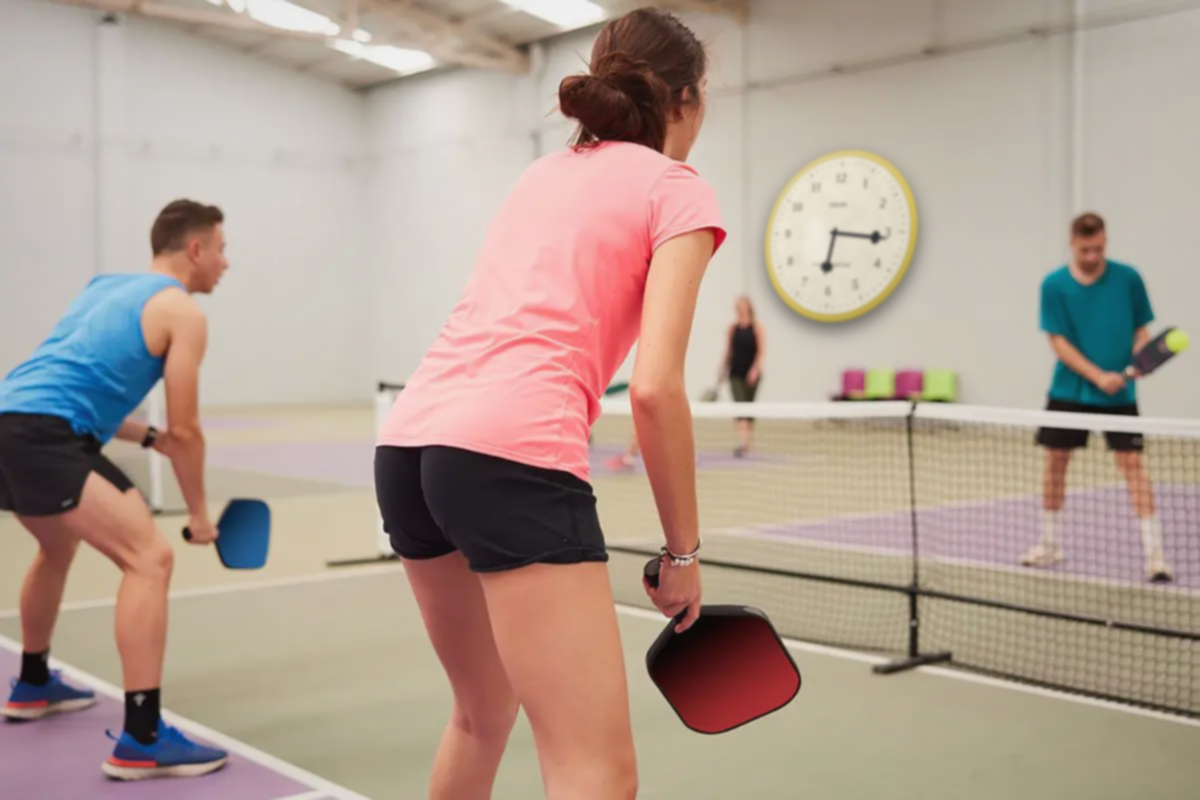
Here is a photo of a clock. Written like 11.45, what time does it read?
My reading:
6.16
